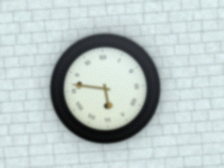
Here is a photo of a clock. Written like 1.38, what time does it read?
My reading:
5.47
